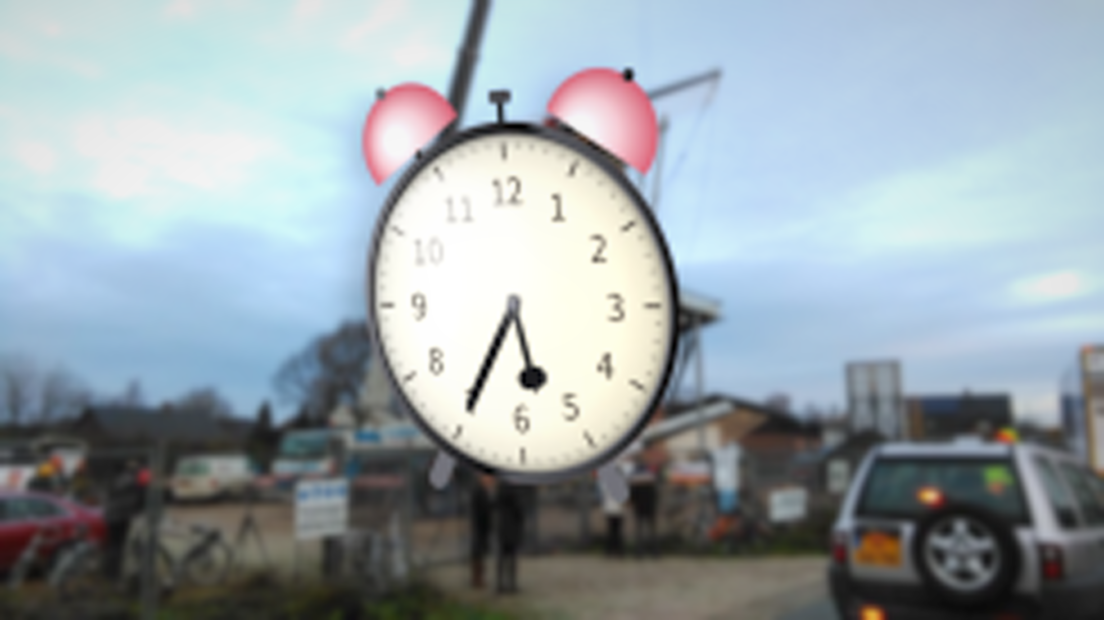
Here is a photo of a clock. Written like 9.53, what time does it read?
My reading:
5.35
